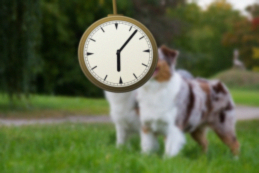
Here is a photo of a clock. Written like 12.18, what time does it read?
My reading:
6.07
